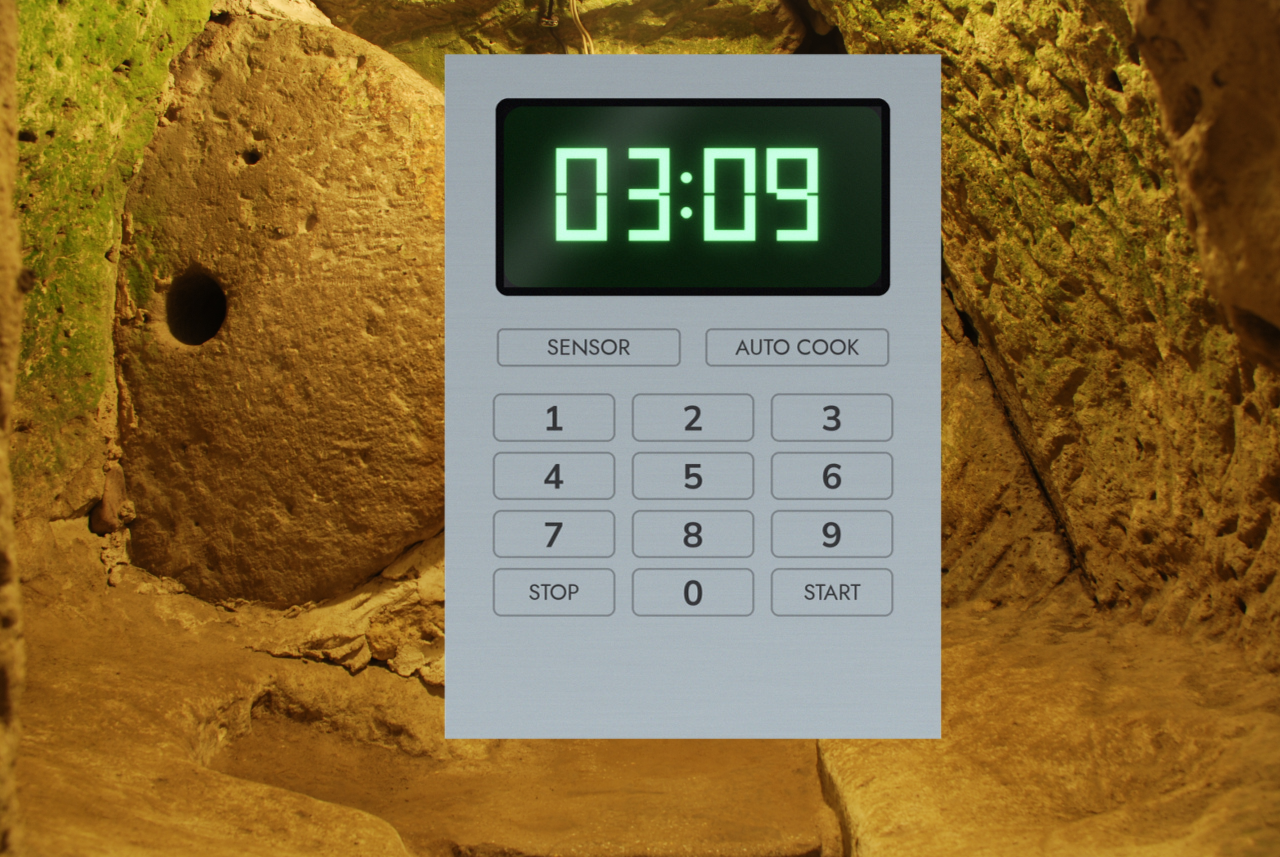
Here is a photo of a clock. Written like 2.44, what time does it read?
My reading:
3.09
